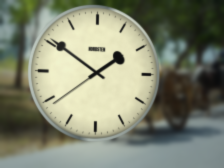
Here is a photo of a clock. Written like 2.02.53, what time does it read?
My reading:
1.50.39
